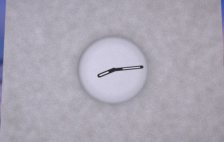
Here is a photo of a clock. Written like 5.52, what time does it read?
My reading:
8.14
